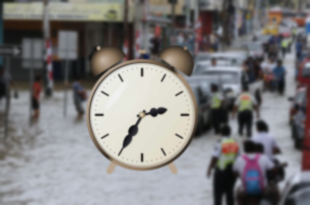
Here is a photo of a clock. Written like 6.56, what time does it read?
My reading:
2.35
